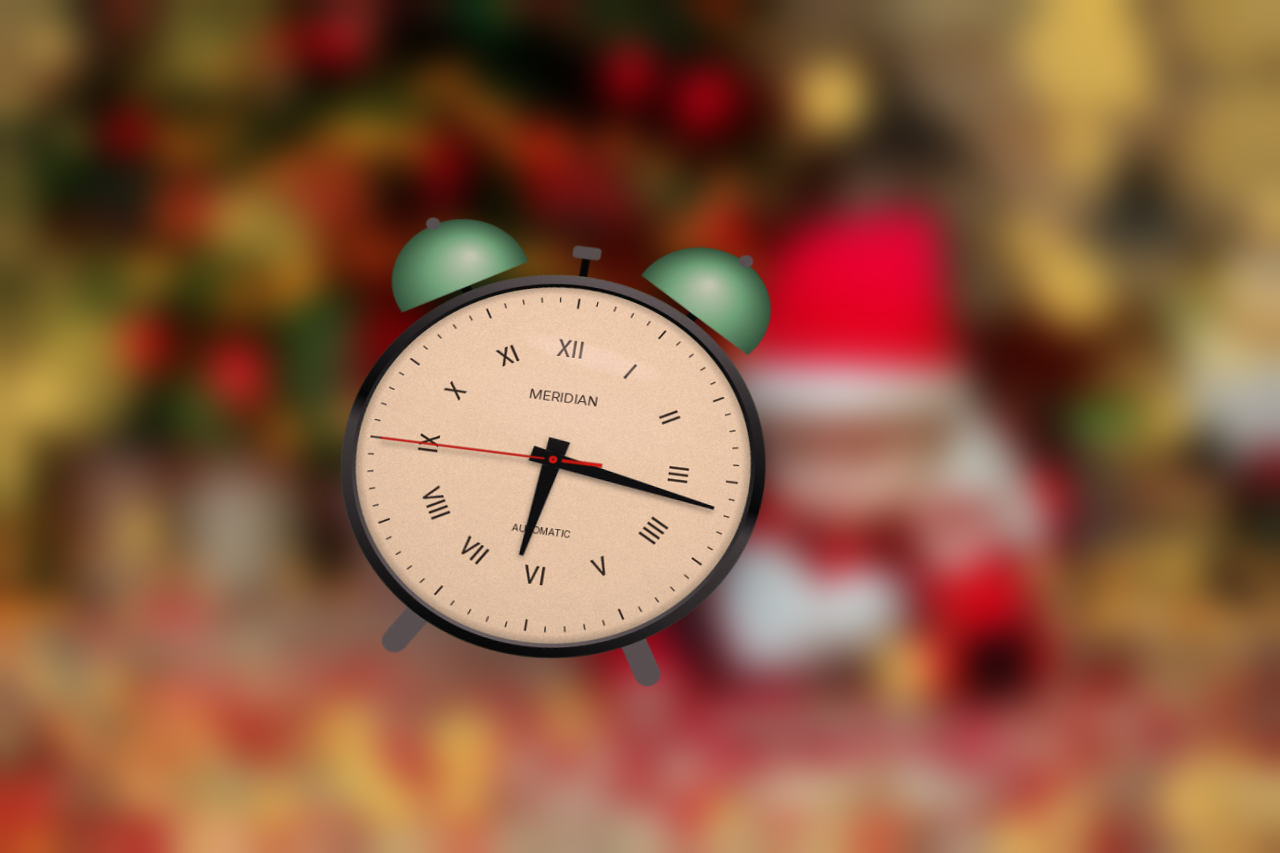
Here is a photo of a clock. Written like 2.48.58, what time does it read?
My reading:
6.16.45
